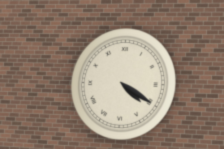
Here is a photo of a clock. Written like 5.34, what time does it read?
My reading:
4.20
